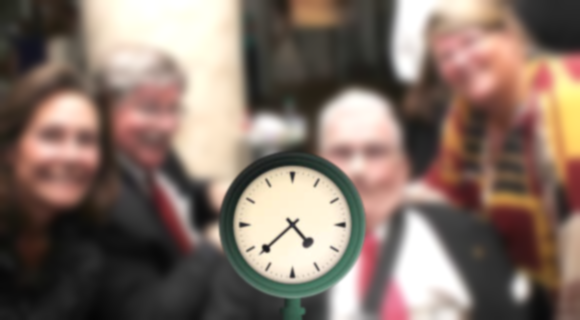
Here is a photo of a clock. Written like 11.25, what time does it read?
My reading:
4.38
